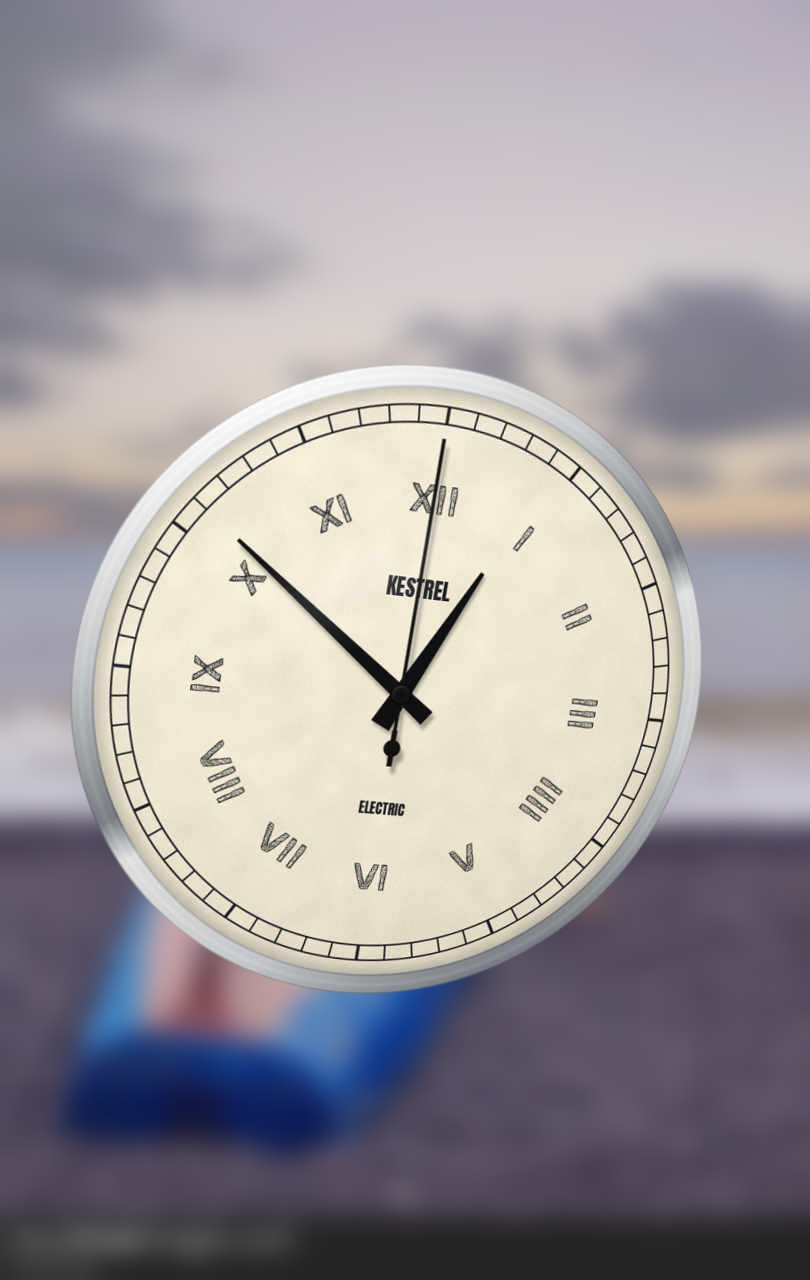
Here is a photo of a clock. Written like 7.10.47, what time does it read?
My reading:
12.51.00
